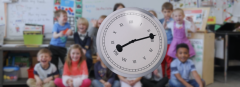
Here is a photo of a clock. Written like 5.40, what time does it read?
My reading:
8.13
